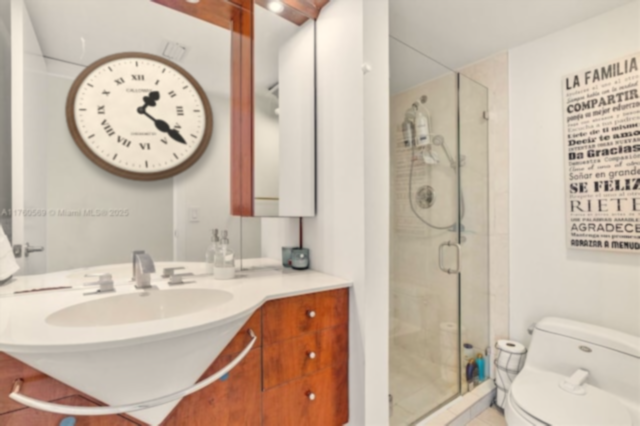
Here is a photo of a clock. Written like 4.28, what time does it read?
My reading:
1.22
